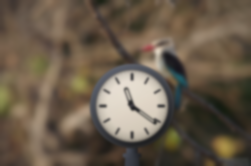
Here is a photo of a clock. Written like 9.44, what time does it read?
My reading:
11.21
